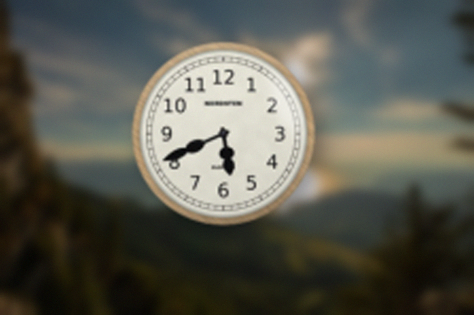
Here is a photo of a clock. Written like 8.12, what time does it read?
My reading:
5.41
